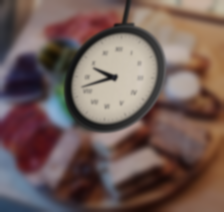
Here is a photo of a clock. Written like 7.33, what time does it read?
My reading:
9.42
